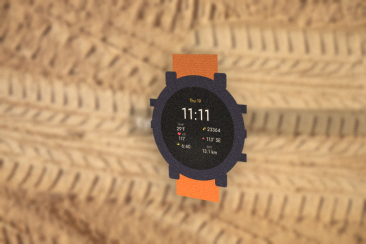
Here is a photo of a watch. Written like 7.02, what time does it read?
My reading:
11.11
